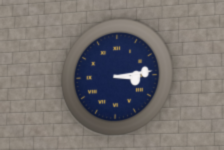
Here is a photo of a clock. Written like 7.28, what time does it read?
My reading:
3.14
